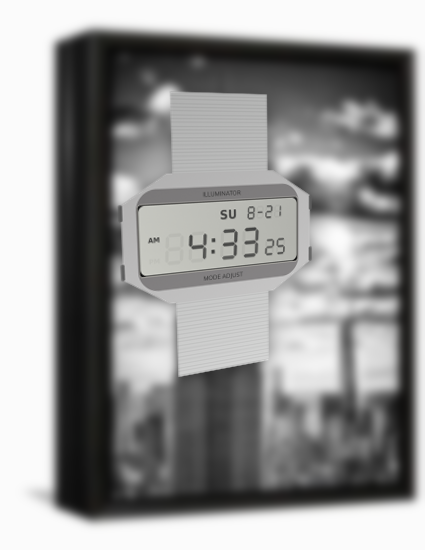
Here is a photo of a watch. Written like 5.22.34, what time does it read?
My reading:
4.33.25
